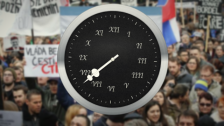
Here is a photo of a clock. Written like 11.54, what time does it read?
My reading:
7.38
